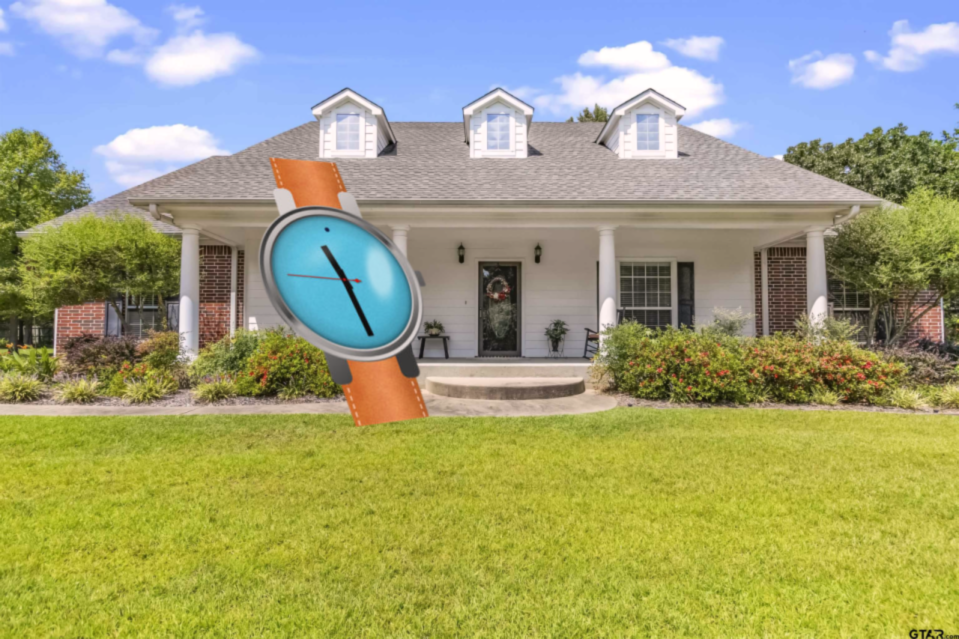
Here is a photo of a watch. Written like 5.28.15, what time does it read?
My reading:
11.28.46
